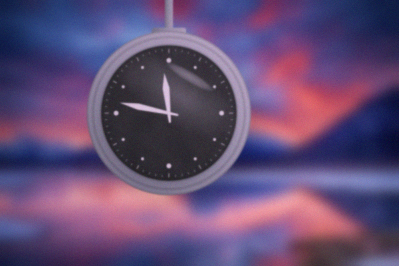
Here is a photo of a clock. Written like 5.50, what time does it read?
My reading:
11.47
